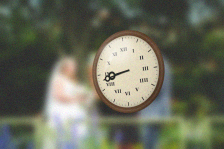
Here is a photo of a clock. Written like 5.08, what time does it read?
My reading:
8.43
